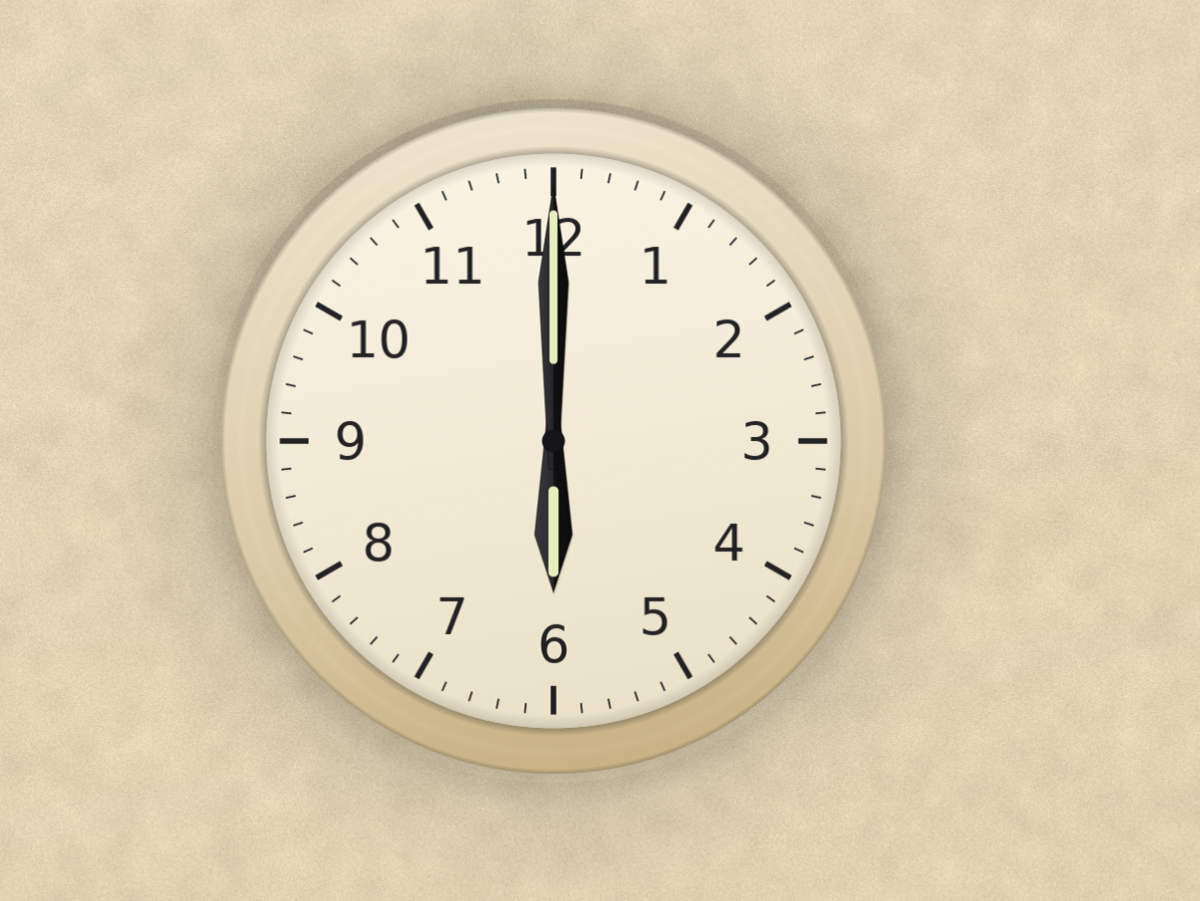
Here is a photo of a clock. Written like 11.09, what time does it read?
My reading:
6.00
